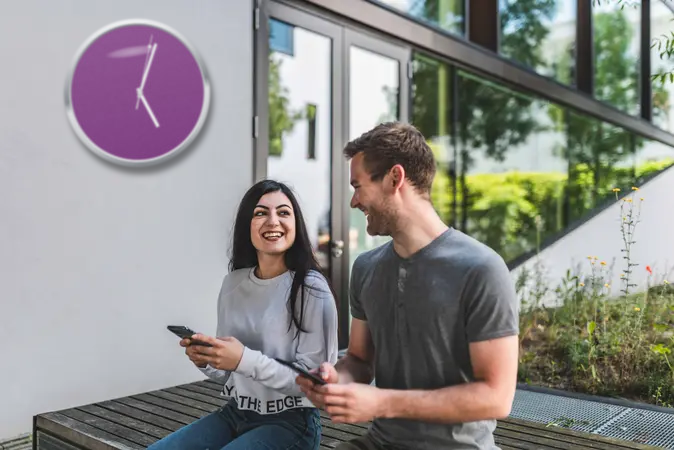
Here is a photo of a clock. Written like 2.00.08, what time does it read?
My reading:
5.03.02
